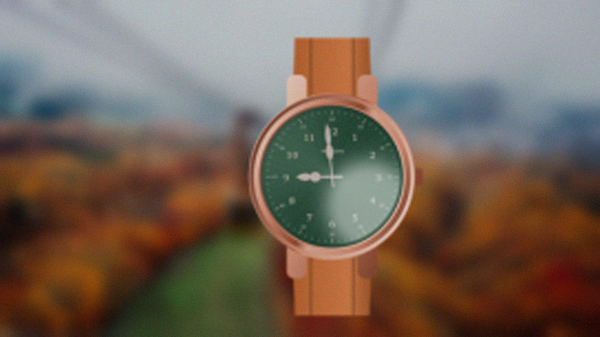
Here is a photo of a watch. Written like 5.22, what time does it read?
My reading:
8.59
